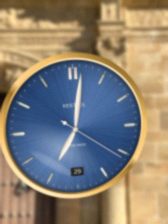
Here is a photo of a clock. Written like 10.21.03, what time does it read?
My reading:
7.01.21
